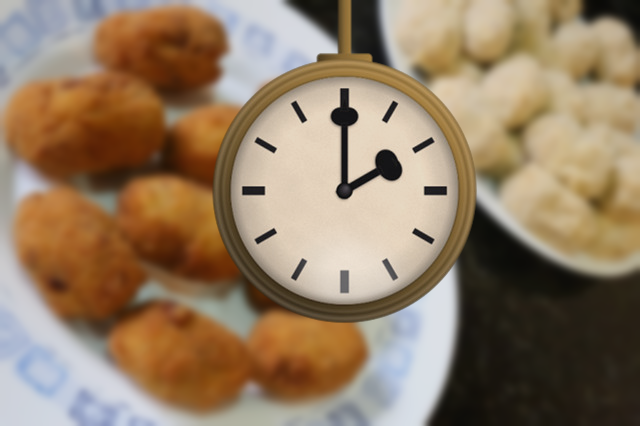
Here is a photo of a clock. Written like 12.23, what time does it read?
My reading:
2.00
